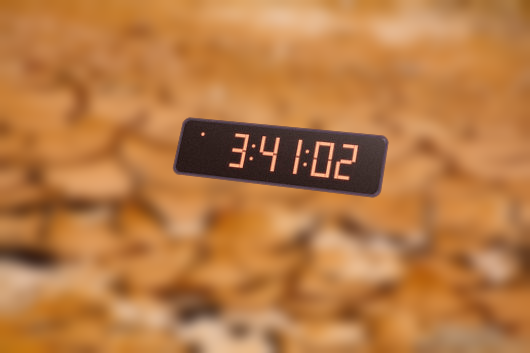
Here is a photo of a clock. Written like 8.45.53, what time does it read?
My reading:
3.41.02
